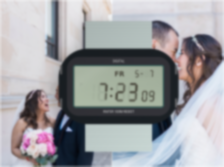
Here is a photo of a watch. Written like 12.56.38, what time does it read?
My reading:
7.23.09
